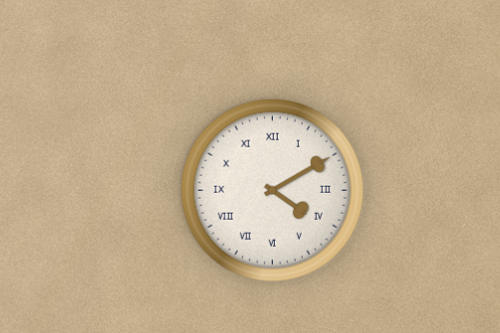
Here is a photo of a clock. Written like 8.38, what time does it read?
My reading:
4.10
